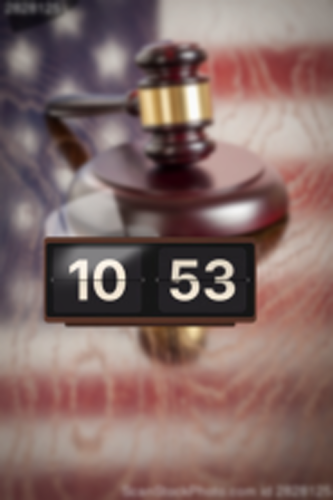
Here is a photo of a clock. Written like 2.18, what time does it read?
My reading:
10.53
